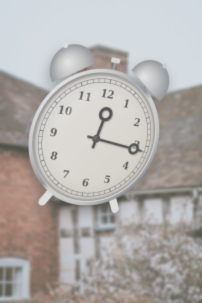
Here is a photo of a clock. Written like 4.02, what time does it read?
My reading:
12.16
